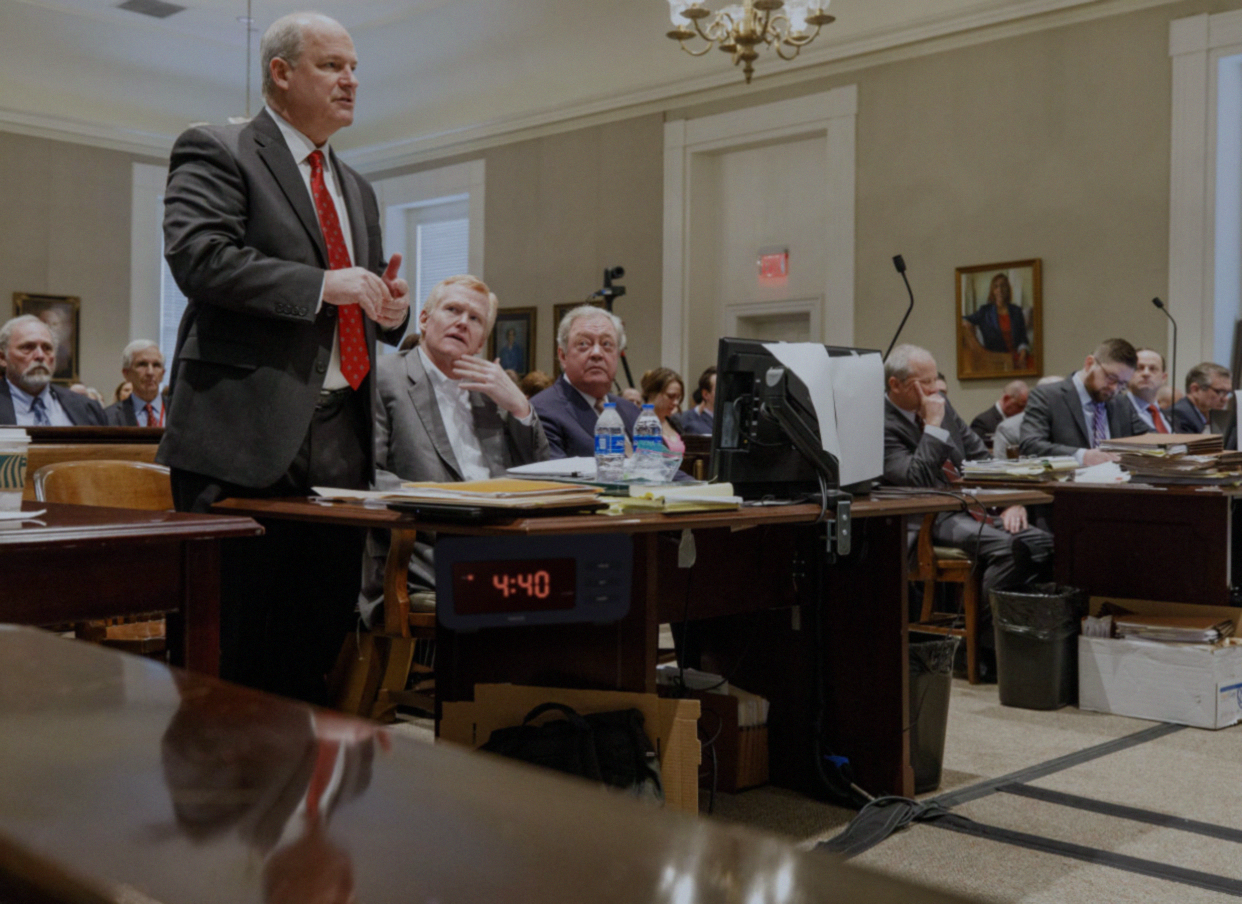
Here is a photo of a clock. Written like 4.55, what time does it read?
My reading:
4.40
